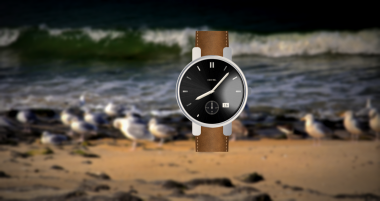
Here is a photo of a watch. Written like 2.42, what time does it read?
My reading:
8.07
